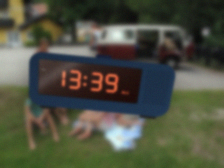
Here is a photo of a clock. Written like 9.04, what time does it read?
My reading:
13.39
